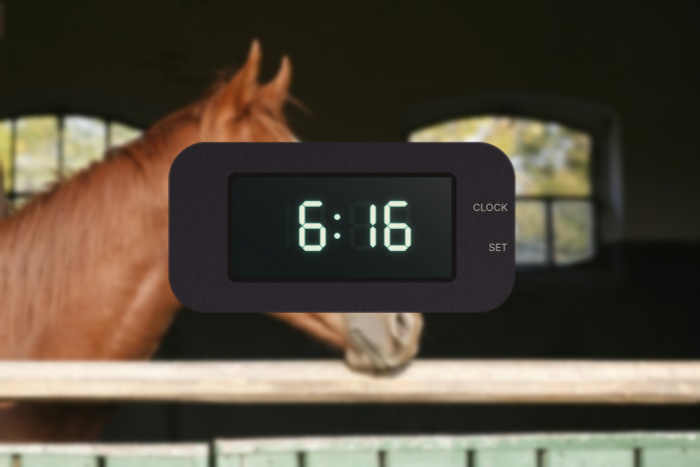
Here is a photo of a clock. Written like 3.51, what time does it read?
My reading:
6.16
